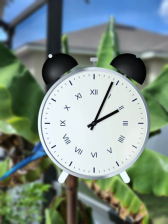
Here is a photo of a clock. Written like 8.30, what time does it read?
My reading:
2.04
